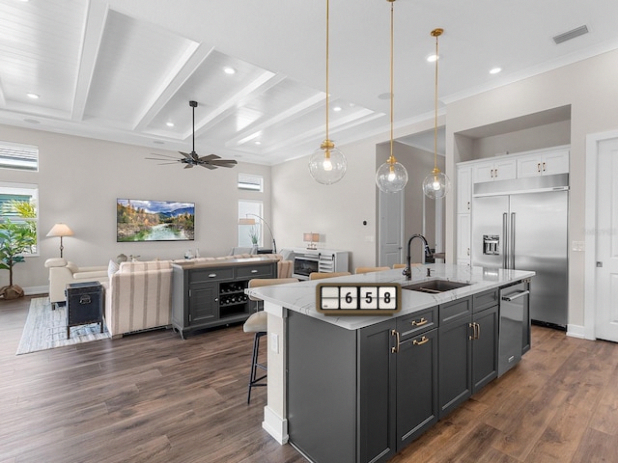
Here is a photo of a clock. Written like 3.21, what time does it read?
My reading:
6.58
